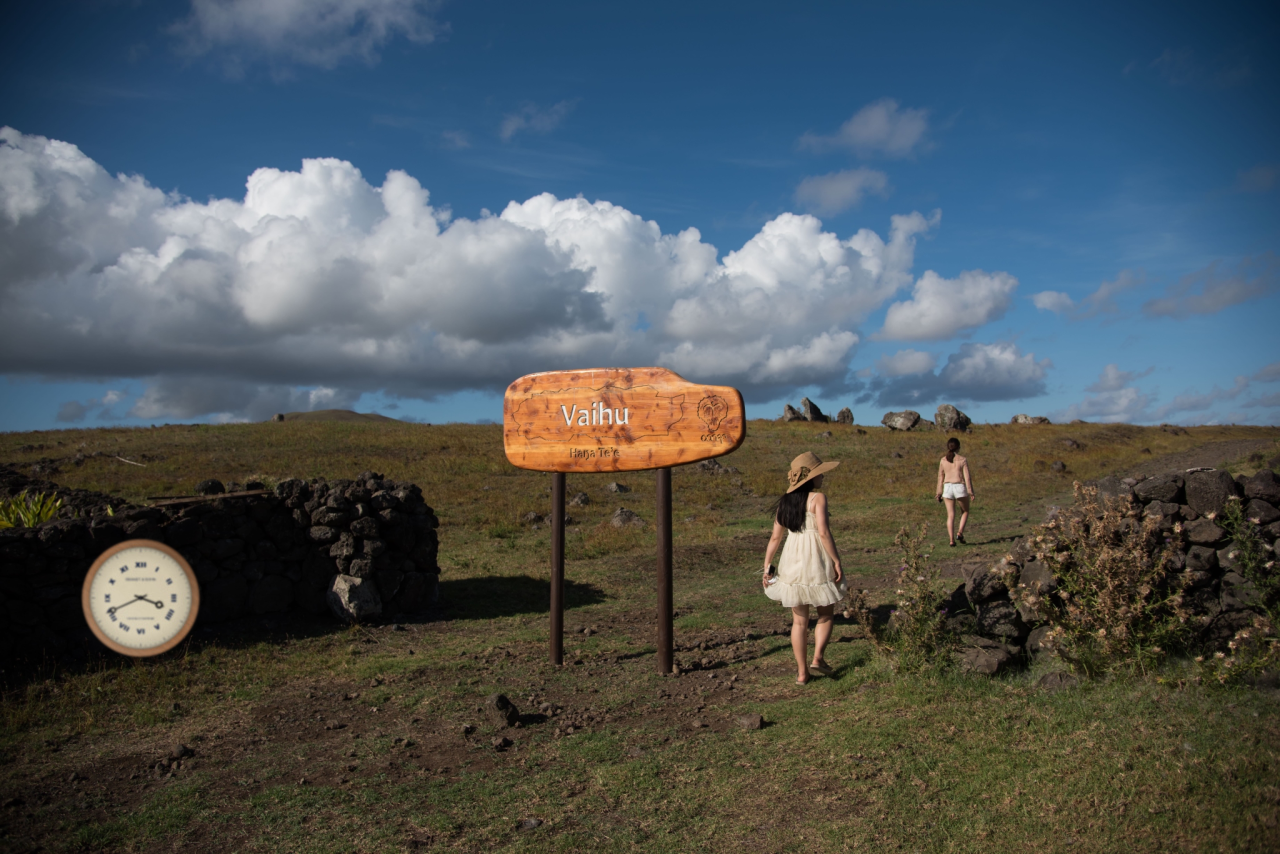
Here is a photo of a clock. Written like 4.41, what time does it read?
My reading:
3.41
